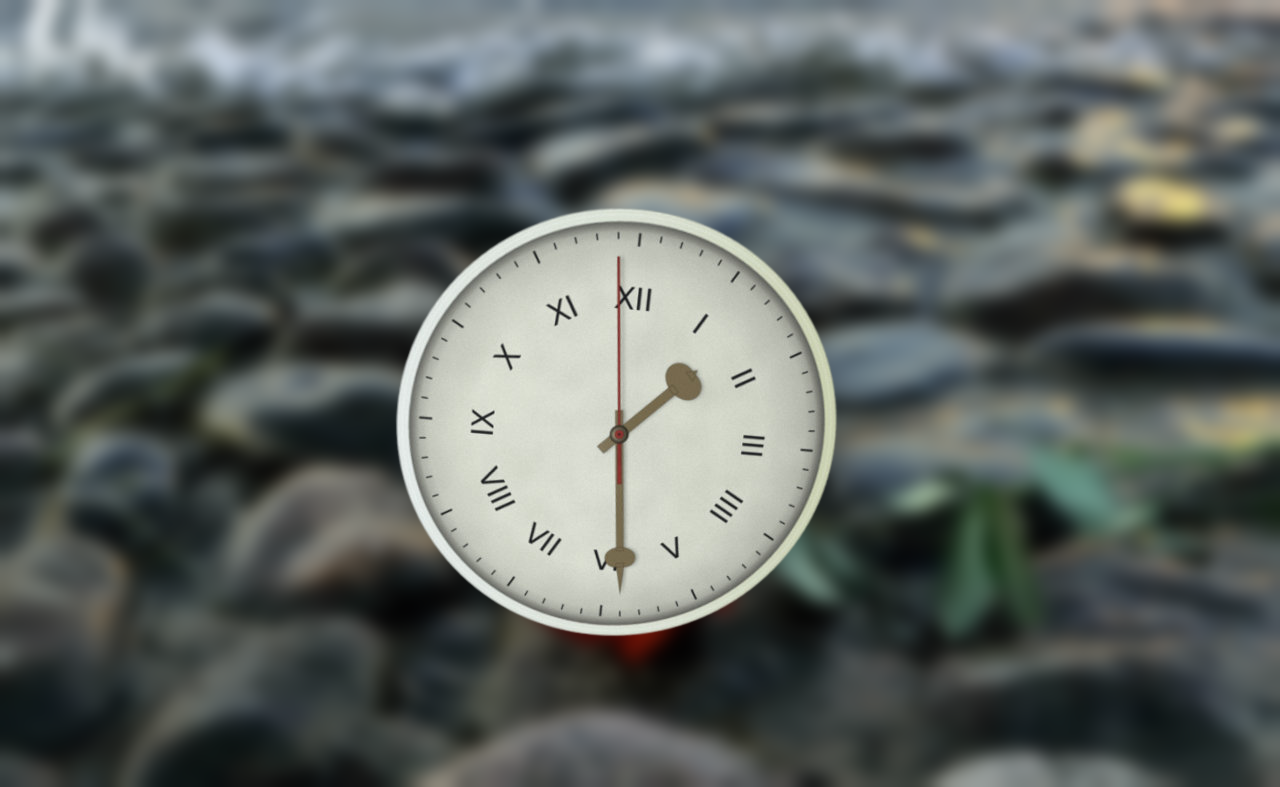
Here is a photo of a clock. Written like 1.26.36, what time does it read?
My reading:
1.28.59
